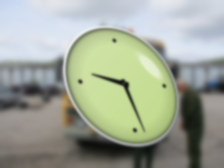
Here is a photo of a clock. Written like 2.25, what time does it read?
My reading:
9.28
